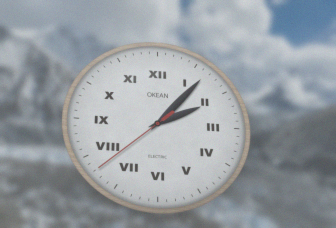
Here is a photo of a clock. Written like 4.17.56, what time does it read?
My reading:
2.06.38
